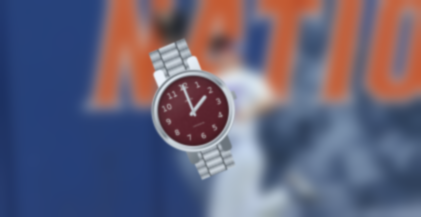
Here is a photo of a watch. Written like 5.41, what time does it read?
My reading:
2.00
